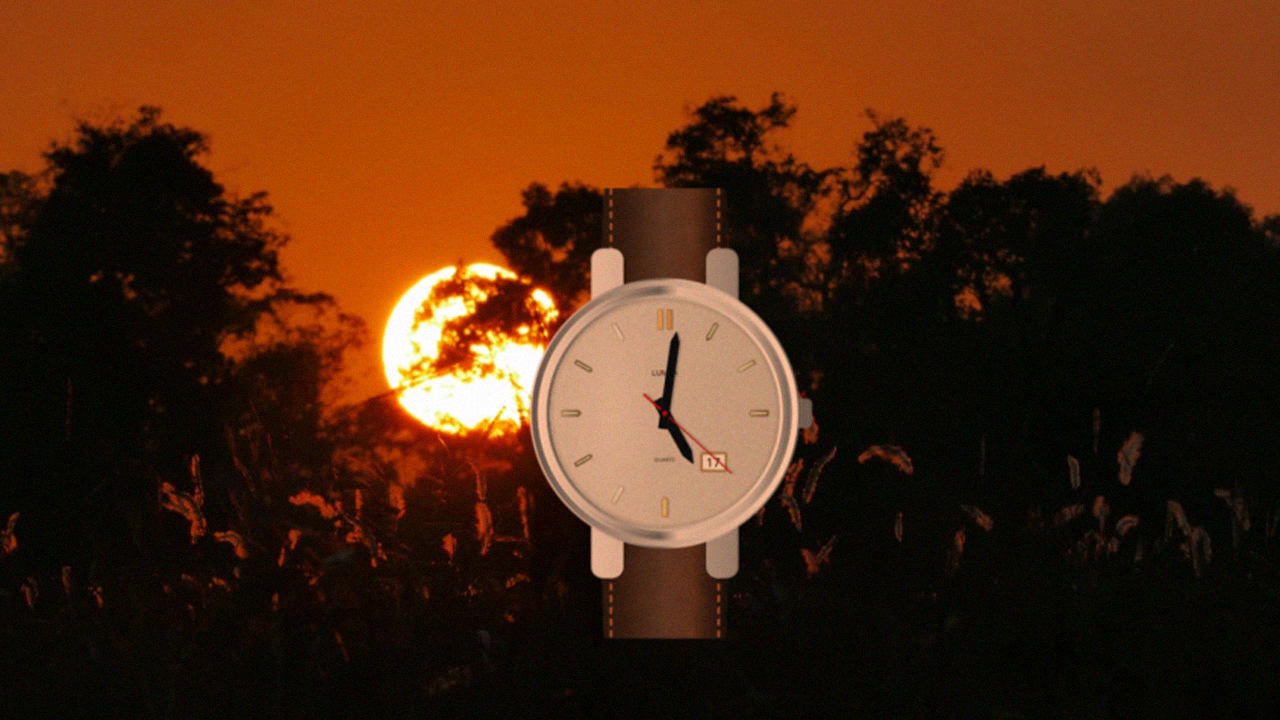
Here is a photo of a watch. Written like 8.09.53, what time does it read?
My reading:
5.01.22
